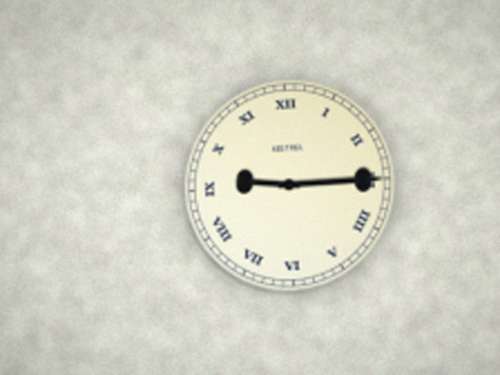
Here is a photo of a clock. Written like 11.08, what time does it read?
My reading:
9.15
